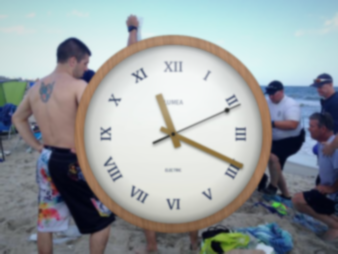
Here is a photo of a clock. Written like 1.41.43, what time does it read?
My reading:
11.19.11
